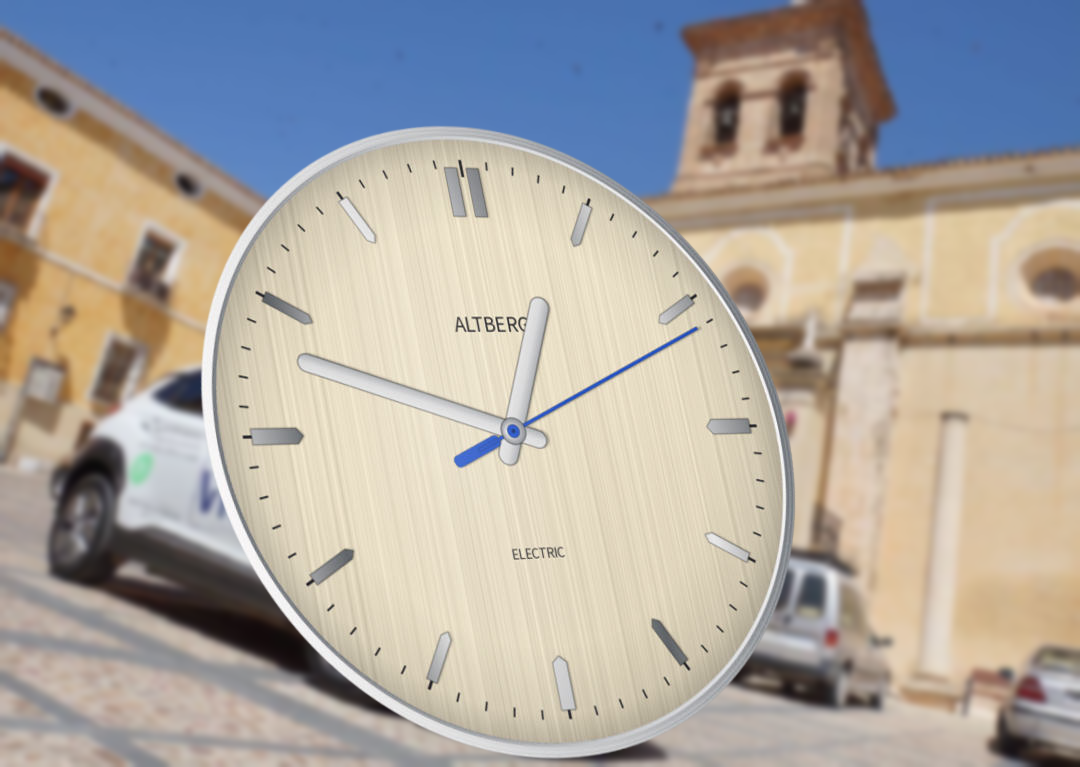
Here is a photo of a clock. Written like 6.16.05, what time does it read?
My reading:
12.48.11
